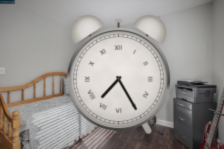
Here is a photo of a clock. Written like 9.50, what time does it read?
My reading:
7.25
